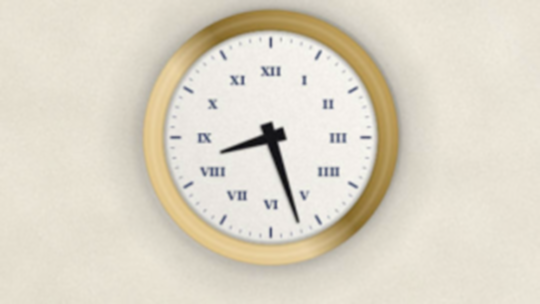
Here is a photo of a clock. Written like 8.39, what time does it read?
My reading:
8.27
